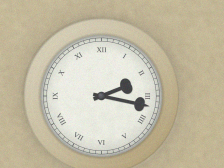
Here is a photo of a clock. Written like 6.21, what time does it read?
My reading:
2.17
